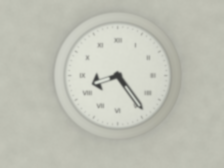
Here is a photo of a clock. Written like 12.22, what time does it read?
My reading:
8.24
